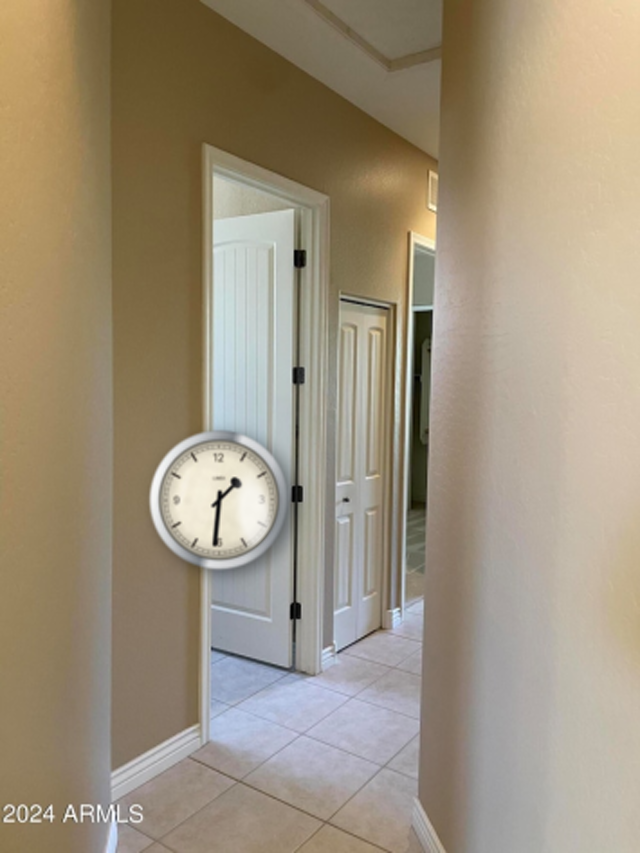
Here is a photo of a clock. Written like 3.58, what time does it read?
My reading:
1.31
